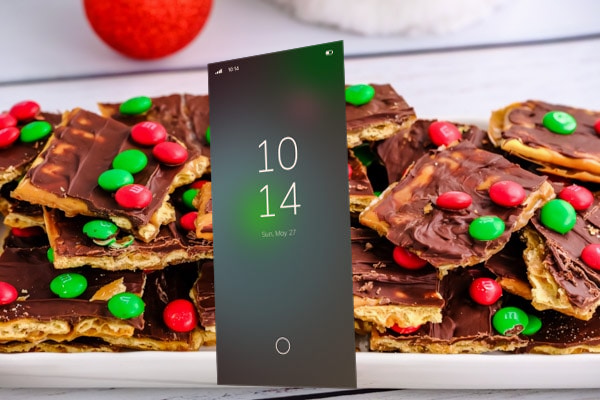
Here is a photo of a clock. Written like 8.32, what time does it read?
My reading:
10.14
